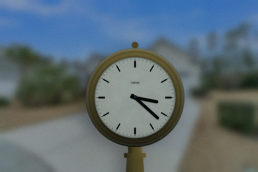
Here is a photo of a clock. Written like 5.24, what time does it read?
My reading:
3.22
